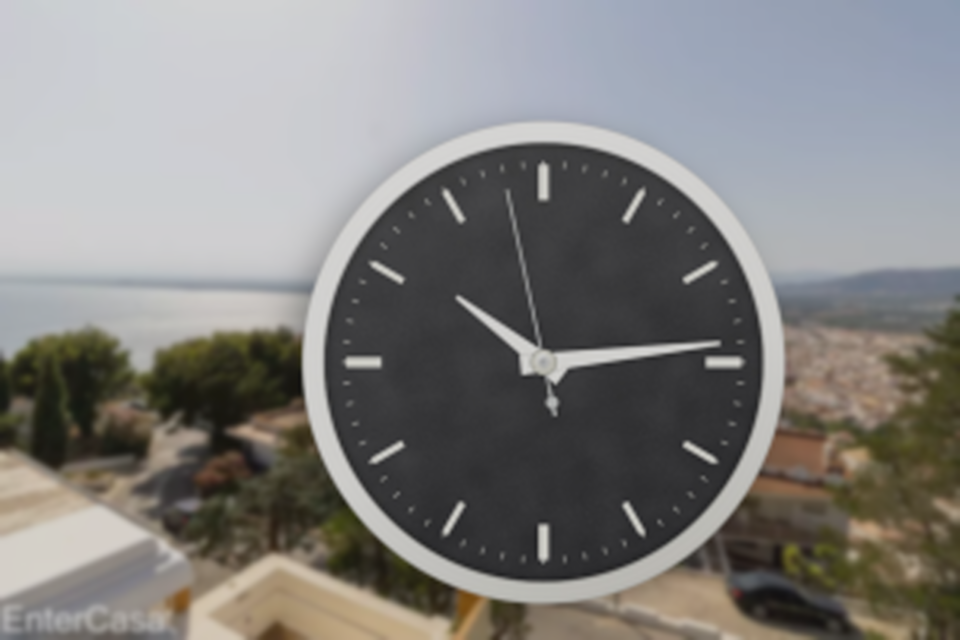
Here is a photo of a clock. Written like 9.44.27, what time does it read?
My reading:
10.13.58
